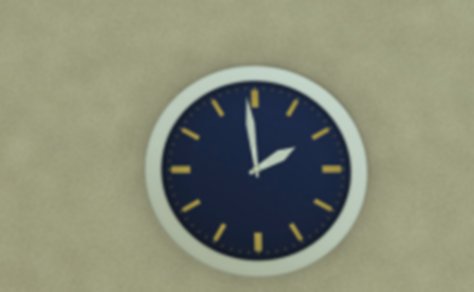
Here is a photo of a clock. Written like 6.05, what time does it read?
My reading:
1.59
